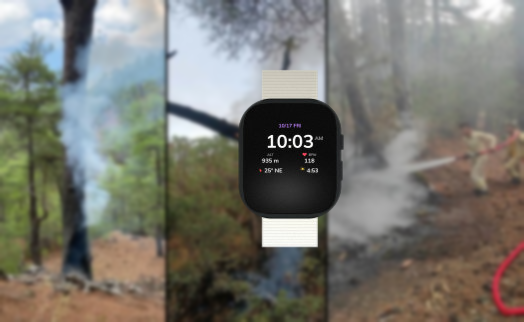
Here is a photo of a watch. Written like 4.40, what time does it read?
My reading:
10.03
